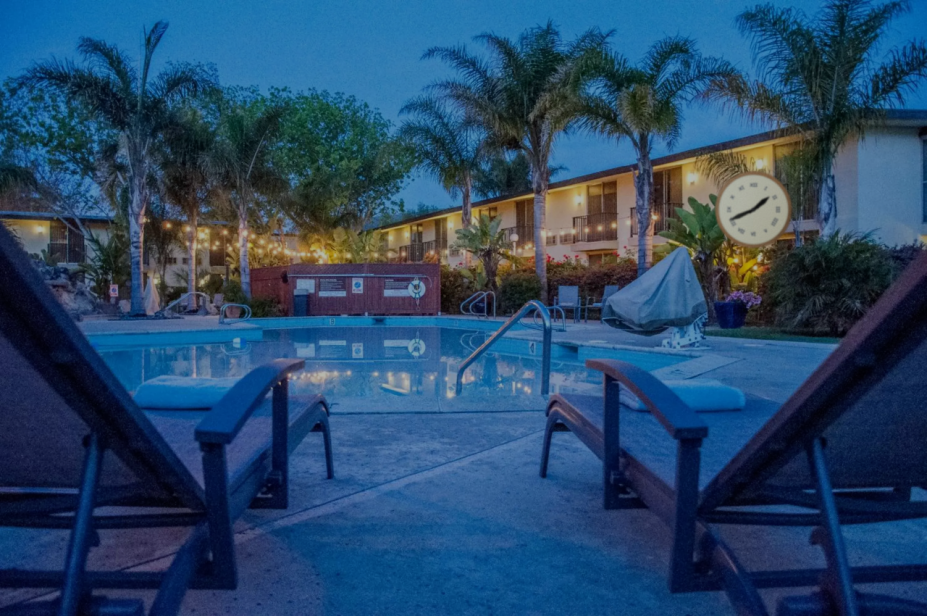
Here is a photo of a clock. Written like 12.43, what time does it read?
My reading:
1.41
